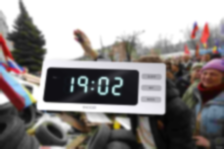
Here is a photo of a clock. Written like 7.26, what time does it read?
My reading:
19.02
